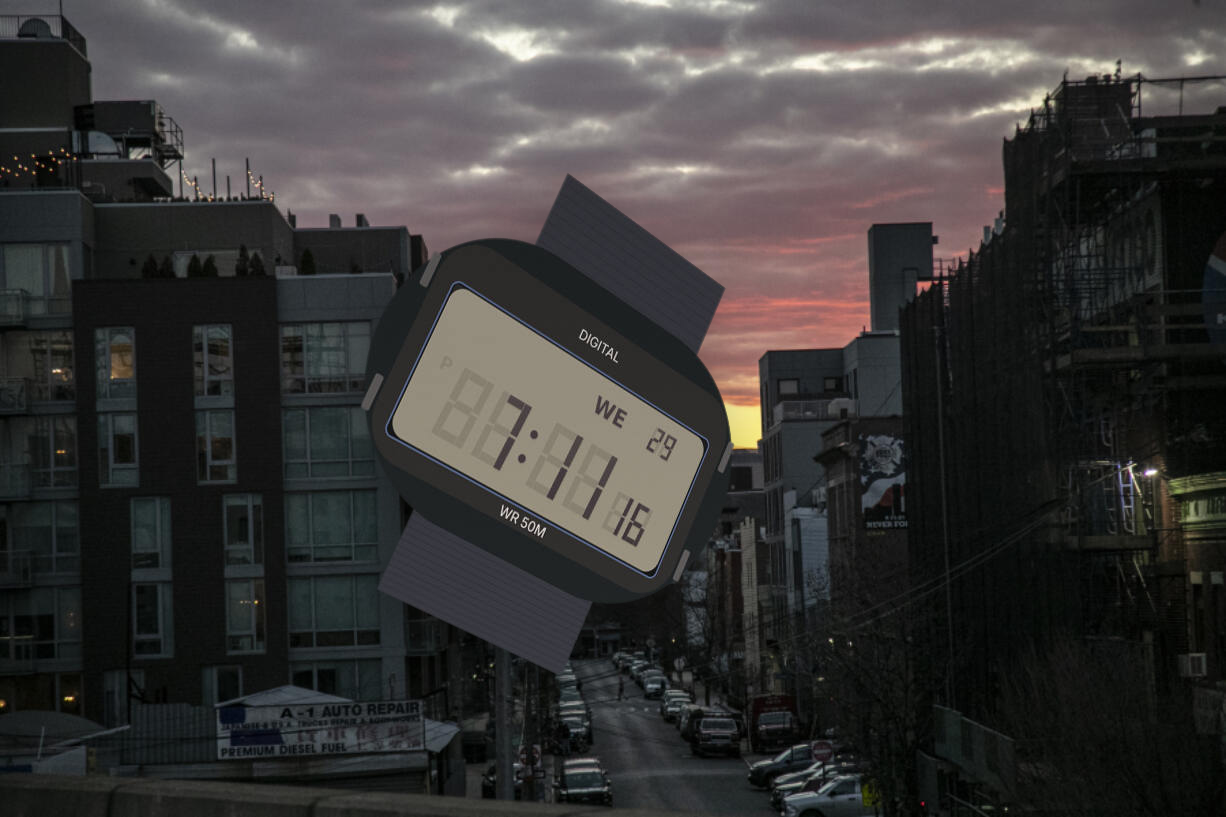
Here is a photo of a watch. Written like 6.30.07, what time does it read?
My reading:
7.11.16
